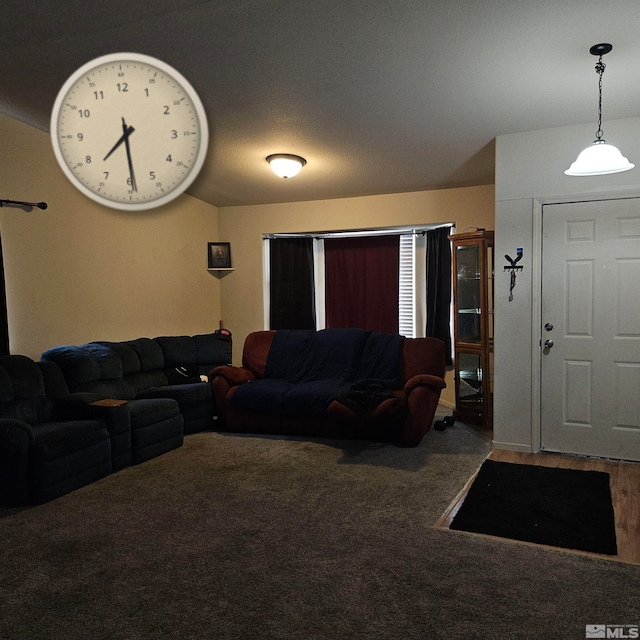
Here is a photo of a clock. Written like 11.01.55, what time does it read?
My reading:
7.29.29
